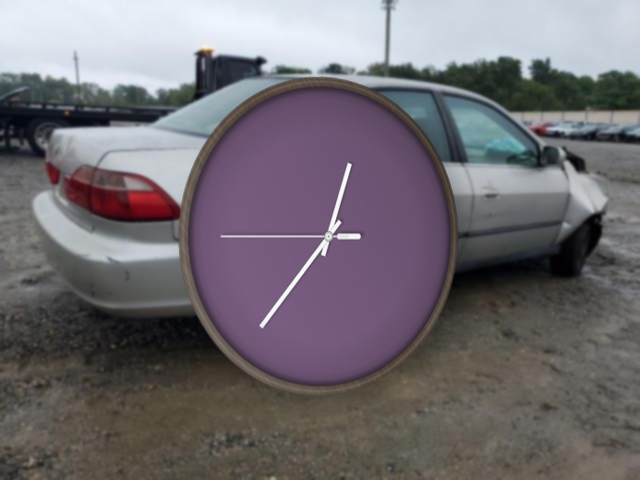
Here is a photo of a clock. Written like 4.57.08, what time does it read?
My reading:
12.36.45
